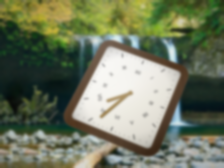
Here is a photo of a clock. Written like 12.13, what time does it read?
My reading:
7.34
